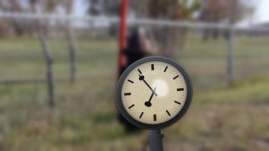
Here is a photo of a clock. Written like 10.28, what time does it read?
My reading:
6.54
